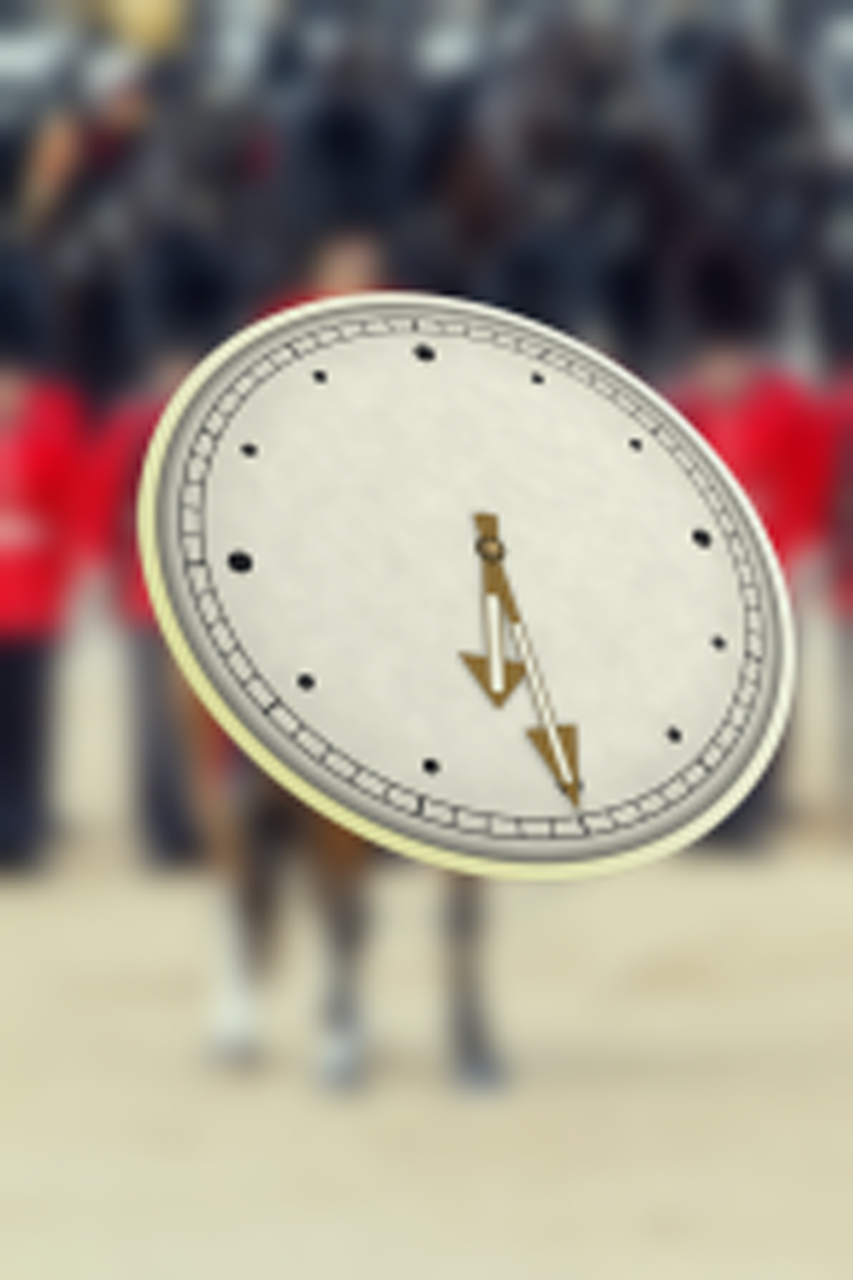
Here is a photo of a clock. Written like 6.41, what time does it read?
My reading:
6.30
